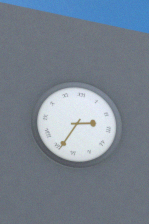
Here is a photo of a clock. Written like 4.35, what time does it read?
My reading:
2.34
